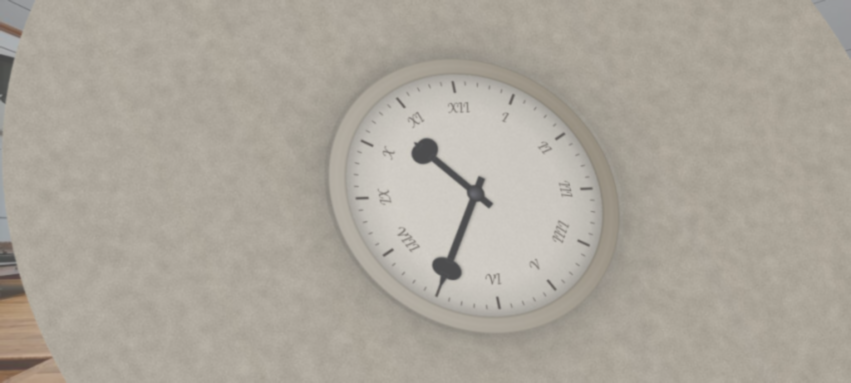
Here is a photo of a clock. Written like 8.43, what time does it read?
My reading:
10.35
